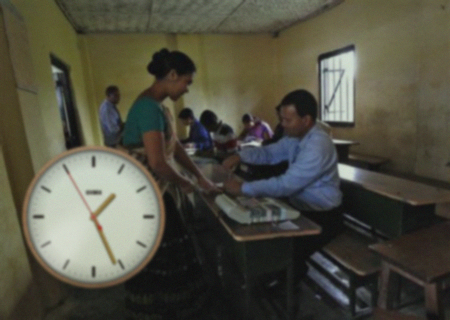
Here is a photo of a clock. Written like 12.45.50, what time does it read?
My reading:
1.25.55
